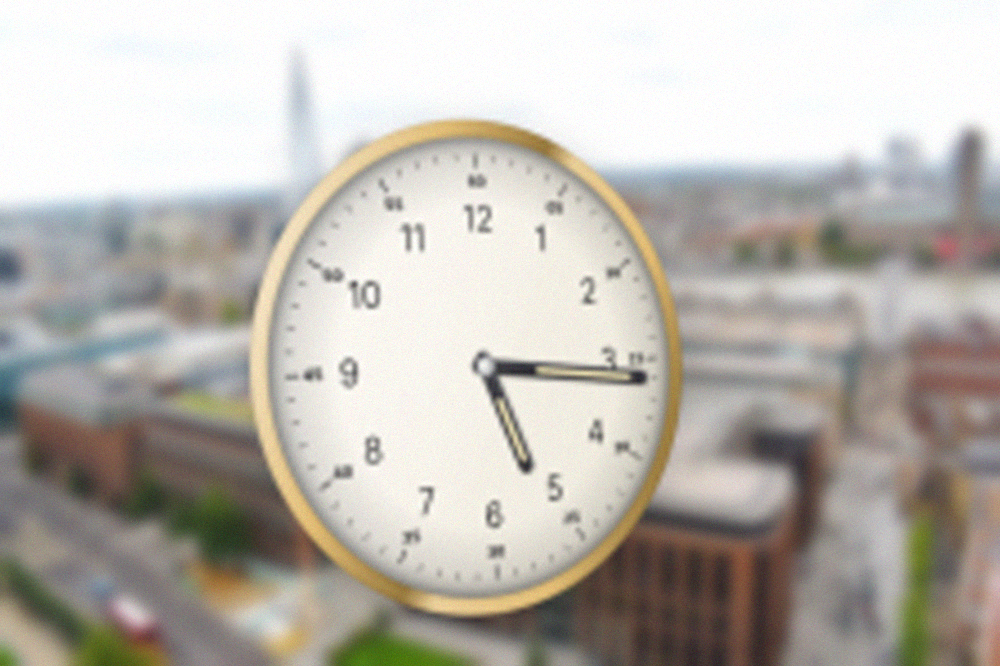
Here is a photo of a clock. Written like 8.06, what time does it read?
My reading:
5.16
